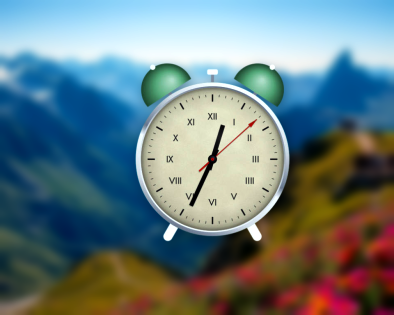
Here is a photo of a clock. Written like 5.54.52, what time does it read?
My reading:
12.34.08
